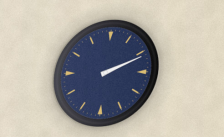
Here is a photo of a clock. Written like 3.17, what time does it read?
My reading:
2.11
